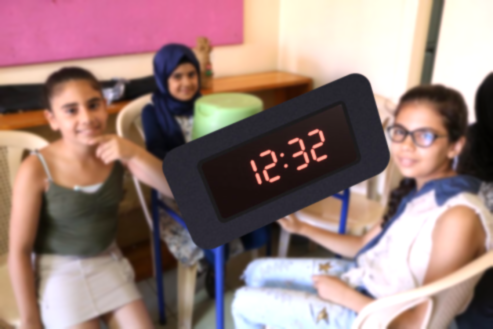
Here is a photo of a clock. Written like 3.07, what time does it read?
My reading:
12.32
